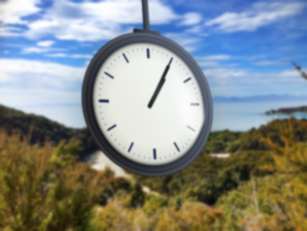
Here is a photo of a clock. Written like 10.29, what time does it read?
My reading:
1.05
